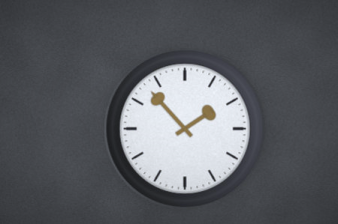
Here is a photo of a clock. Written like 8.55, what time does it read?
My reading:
1.53
